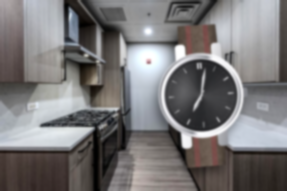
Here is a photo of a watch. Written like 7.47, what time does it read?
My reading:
7.02
